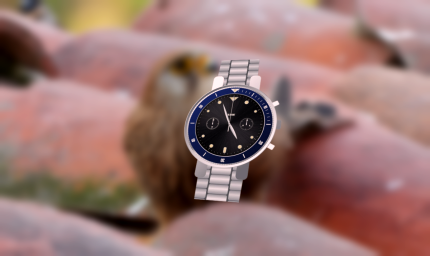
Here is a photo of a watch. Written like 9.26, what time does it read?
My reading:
4.56
